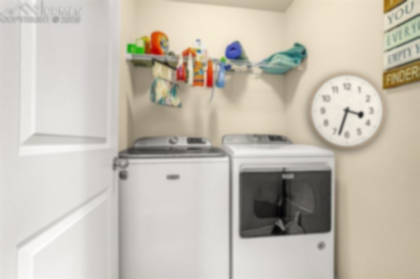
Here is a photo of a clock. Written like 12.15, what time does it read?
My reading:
3.33
